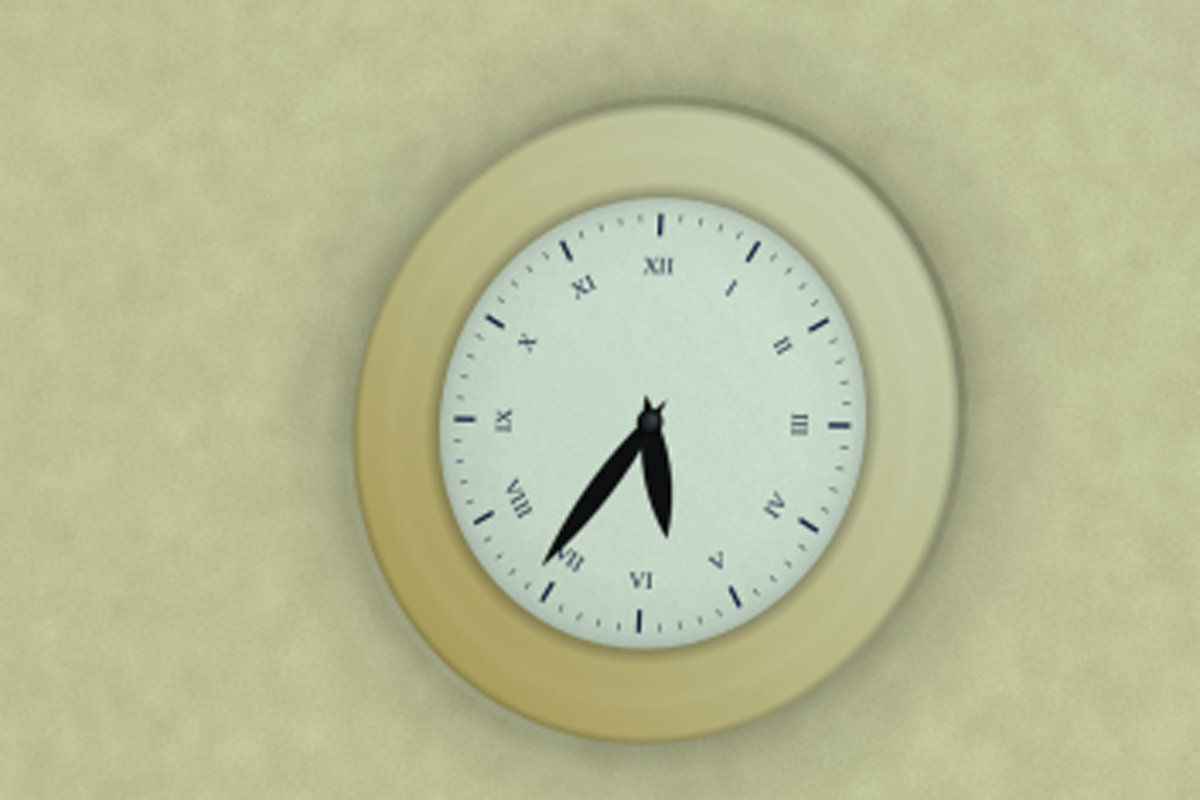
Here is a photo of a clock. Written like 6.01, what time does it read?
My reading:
5.36
